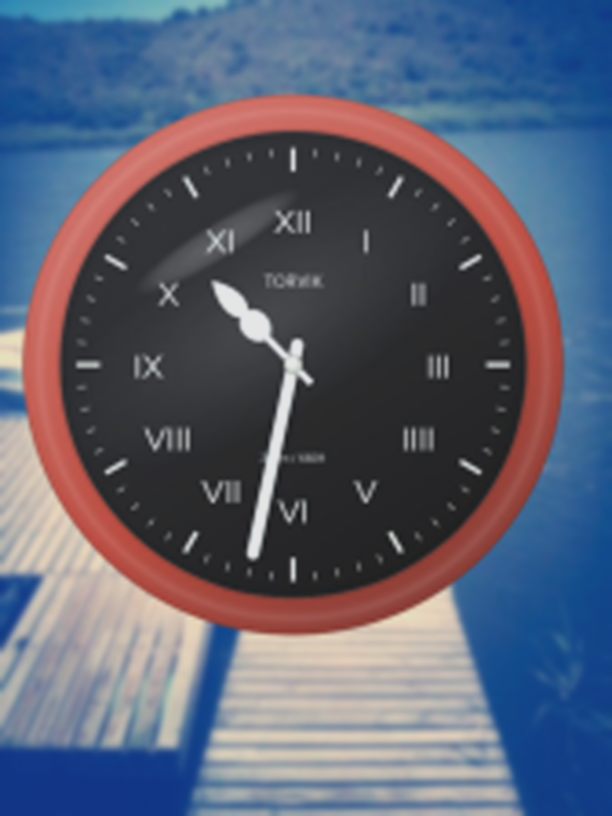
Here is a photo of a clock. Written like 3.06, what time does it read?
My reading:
10.32
